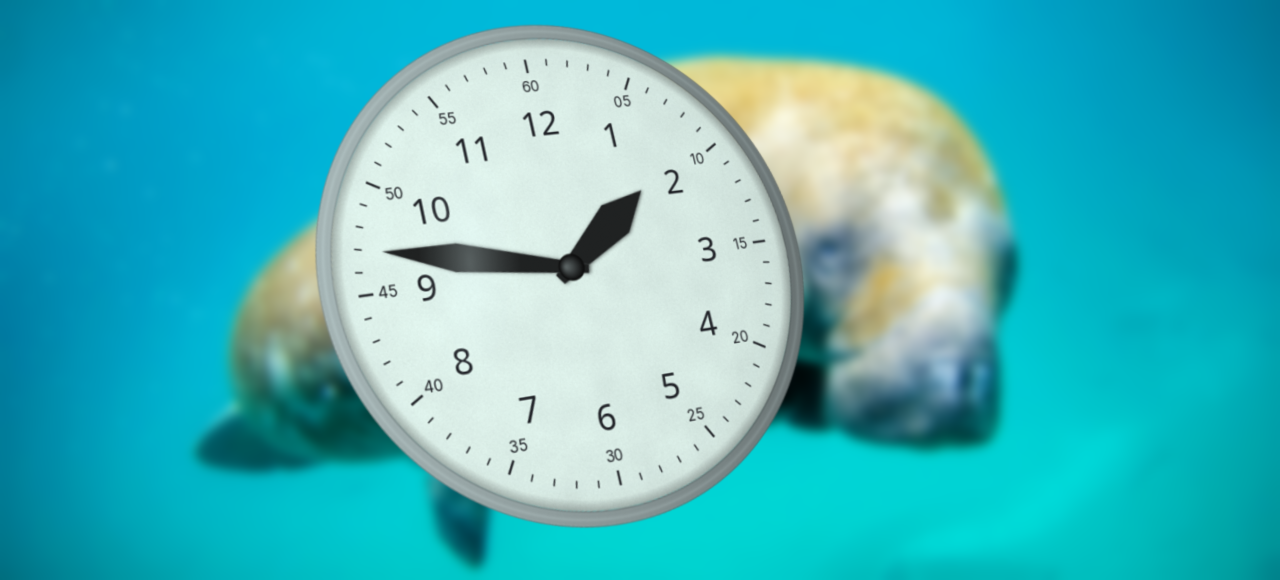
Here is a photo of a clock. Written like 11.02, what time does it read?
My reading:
1.47
